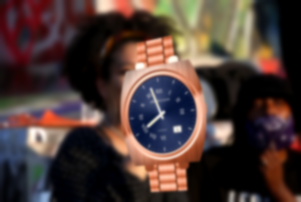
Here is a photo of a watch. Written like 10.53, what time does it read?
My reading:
7.57
